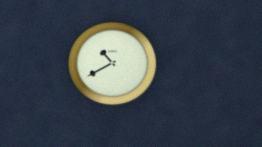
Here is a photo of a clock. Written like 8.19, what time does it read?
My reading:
10.40
